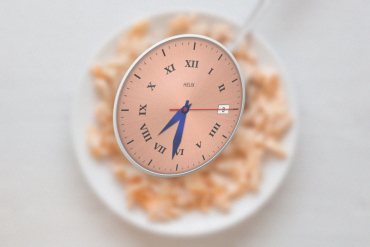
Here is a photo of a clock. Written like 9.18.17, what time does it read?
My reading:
7.31.15
